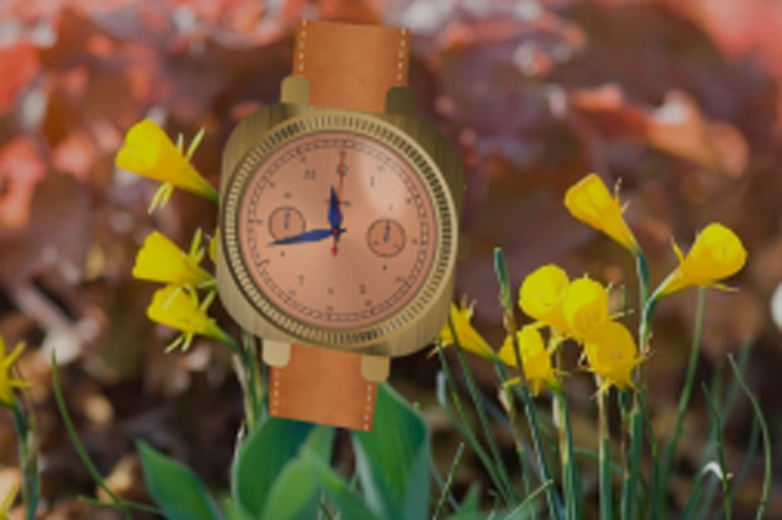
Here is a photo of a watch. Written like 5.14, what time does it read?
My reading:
11.42
